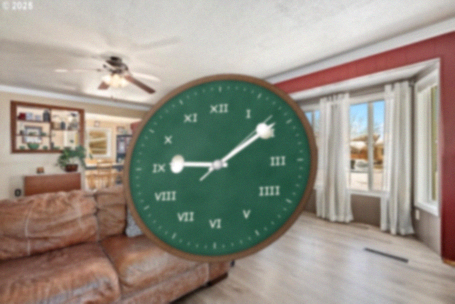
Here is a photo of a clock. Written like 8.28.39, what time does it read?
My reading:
9.09.08
